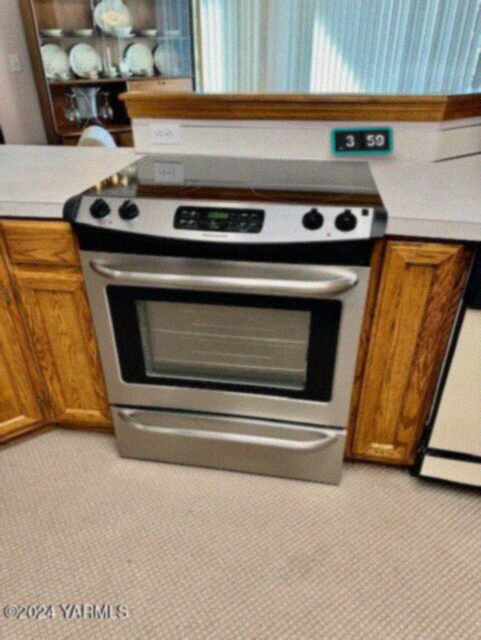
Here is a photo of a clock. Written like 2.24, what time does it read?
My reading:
3.59
